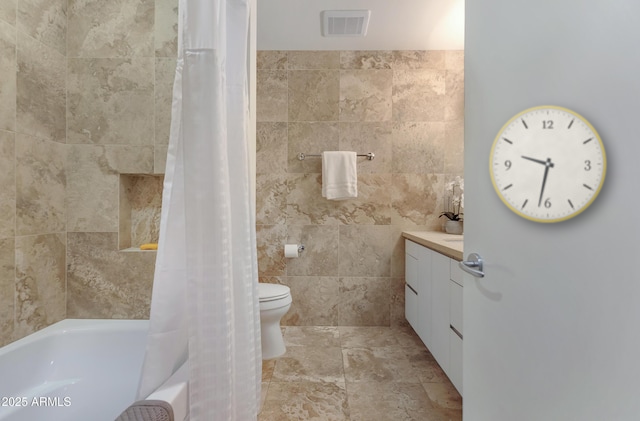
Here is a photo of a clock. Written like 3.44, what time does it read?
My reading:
9.32
